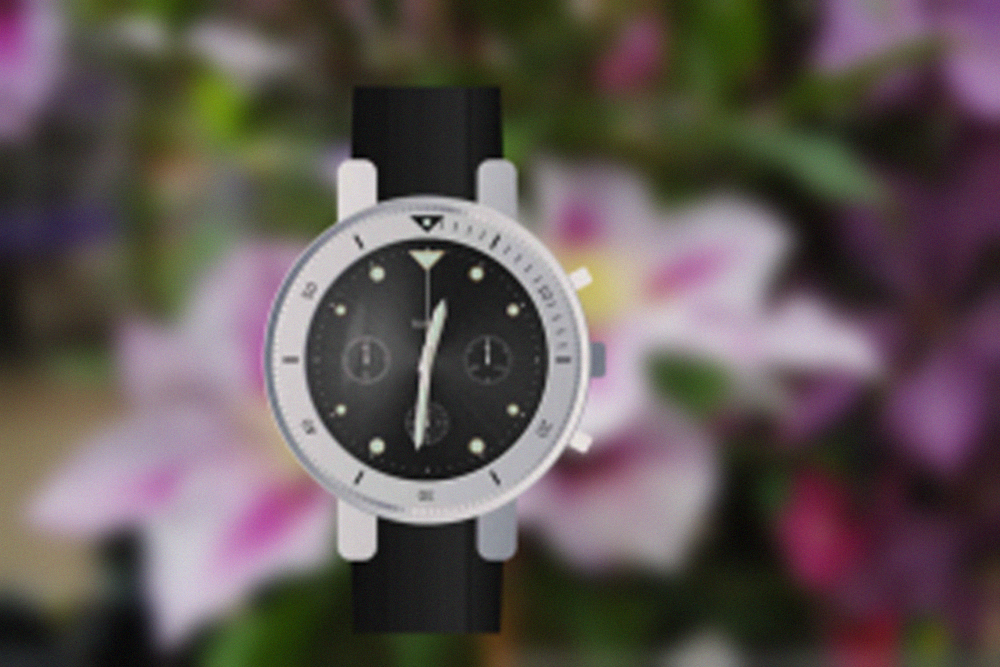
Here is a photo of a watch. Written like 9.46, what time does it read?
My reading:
12.31
